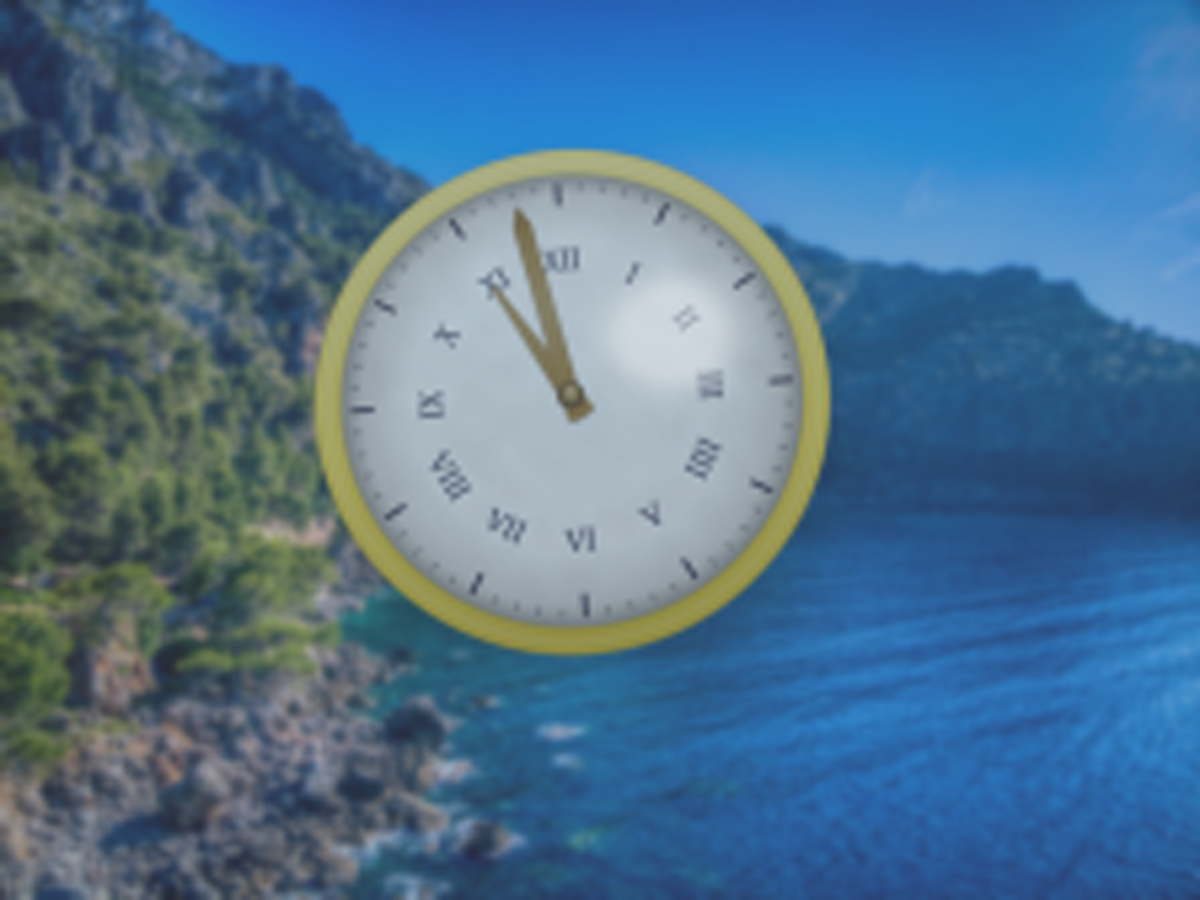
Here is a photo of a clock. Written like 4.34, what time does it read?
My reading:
10.58
